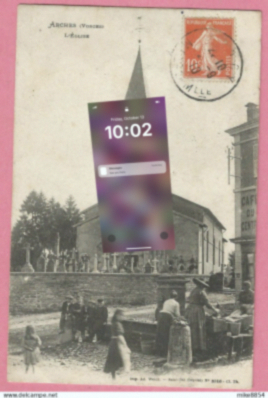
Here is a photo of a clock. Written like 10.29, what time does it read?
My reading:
10.02
